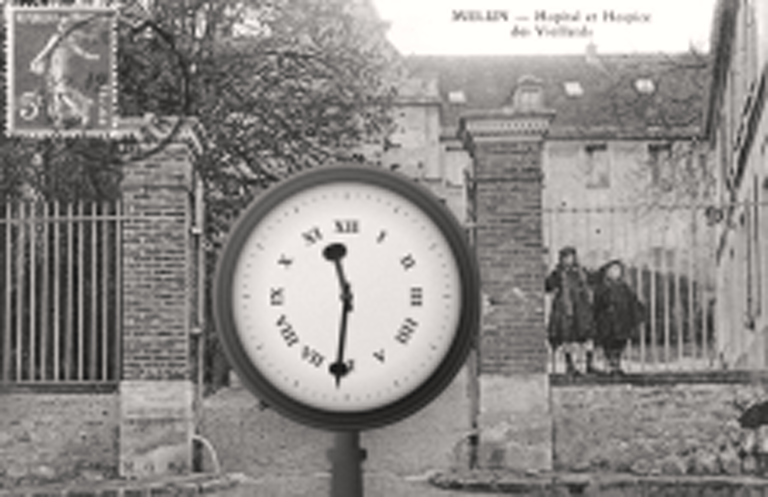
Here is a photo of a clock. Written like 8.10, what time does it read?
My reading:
11.31
